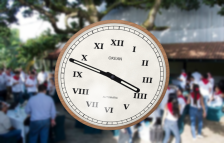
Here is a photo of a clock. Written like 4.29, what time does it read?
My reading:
3.48
